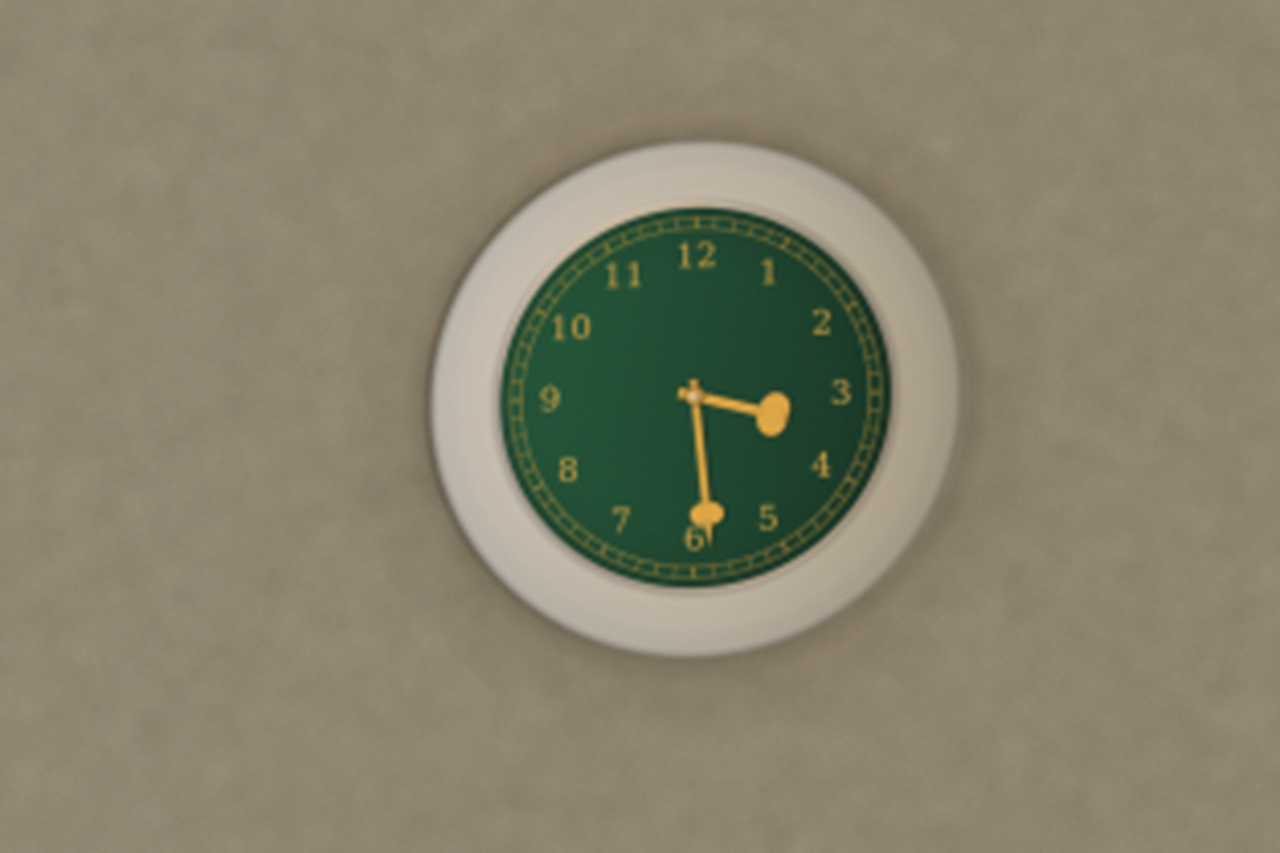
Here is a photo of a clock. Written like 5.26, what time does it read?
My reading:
3.29
